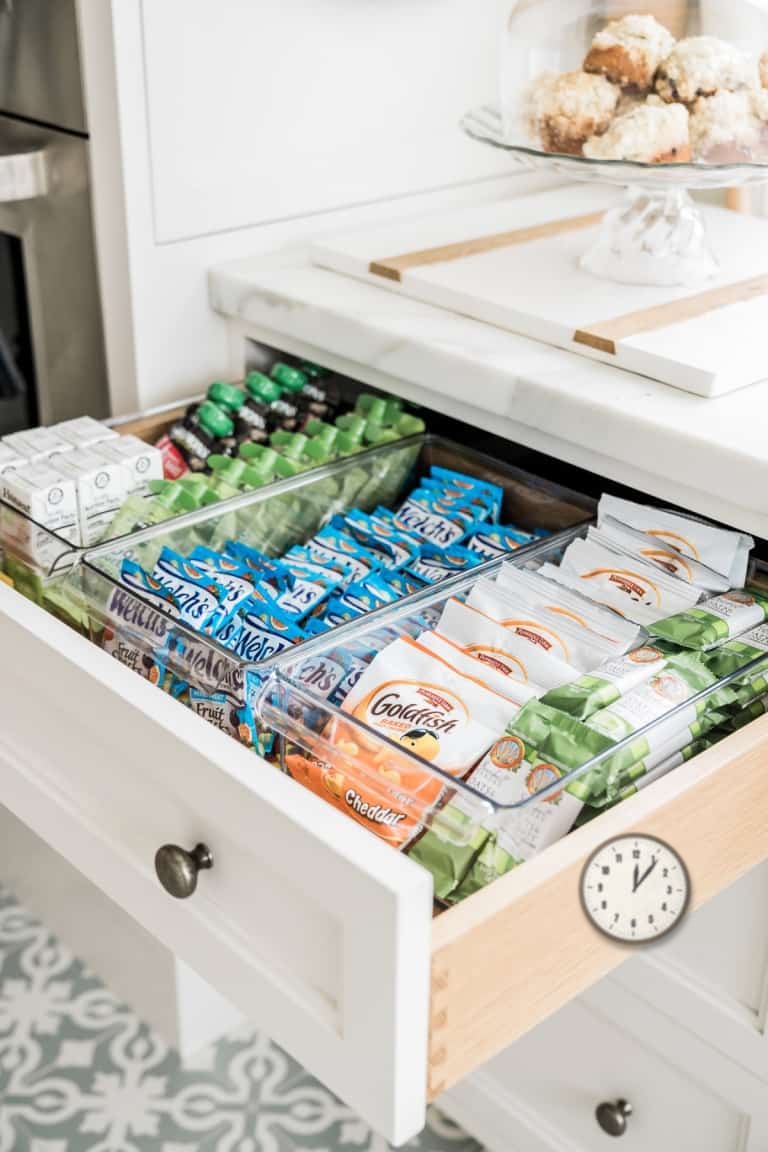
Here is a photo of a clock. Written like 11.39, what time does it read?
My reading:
12.06
